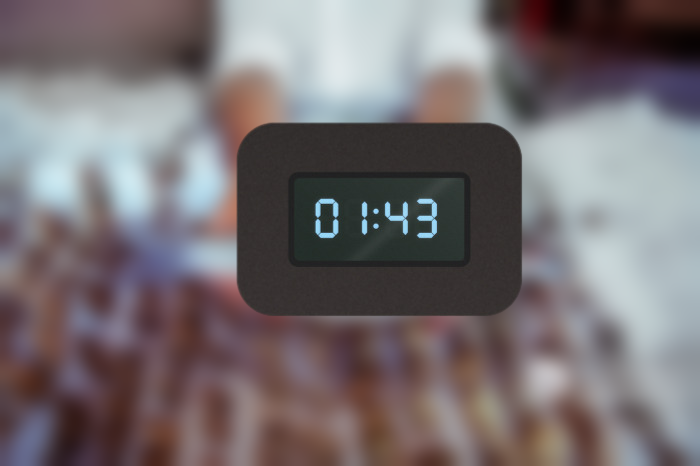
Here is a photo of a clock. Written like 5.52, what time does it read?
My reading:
1.43
